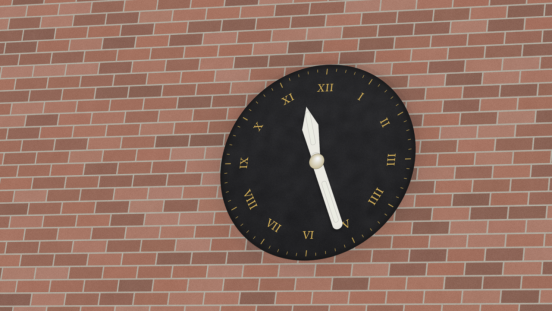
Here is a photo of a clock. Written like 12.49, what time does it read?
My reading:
11.26
